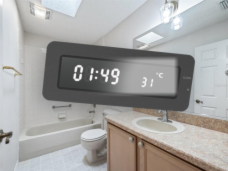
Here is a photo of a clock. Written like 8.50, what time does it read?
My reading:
1.49
